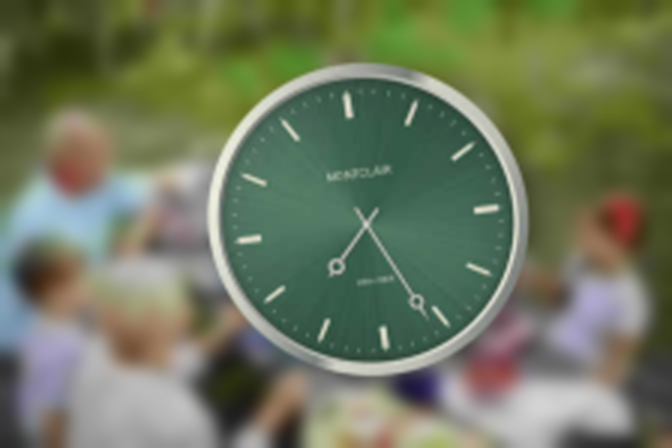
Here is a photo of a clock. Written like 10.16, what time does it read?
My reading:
7.26
